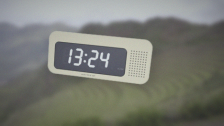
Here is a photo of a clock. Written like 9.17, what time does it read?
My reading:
13.24
